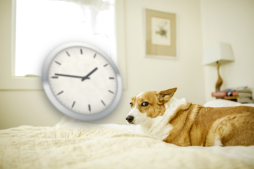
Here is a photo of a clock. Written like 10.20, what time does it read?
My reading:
1.46
